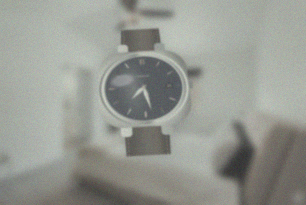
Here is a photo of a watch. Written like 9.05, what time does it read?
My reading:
7.28
